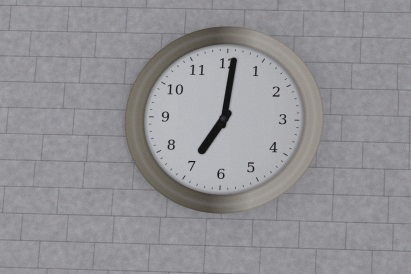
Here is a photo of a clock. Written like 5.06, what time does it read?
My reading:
7.01
